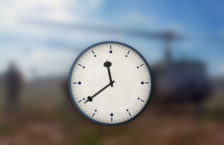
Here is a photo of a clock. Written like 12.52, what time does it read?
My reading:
11.39
